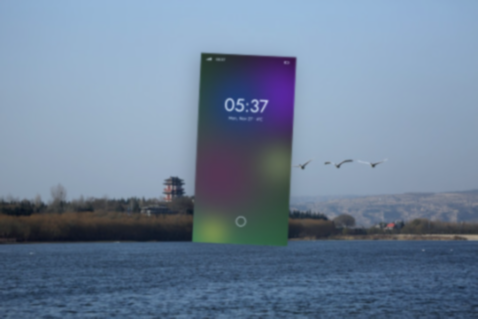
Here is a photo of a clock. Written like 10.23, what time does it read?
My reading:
5.37
